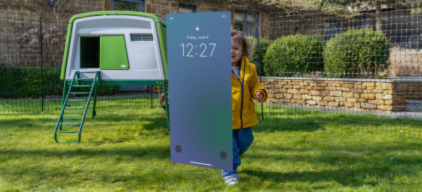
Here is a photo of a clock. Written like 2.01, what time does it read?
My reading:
12.27
